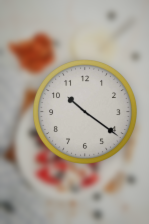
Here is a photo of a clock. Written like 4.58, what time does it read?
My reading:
10.21
